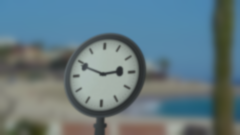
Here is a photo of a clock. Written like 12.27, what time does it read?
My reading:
2.49
